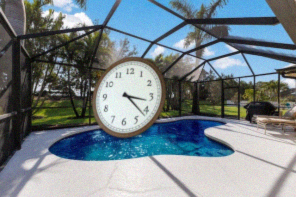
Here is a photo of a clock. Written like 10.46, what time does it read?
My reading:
3.22
